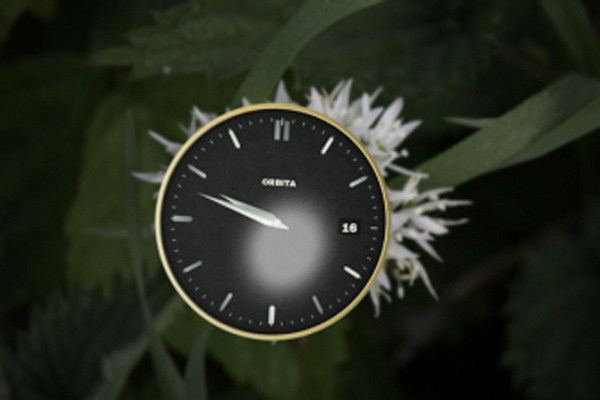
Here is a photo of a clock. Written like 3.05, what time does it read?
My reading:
9.48
